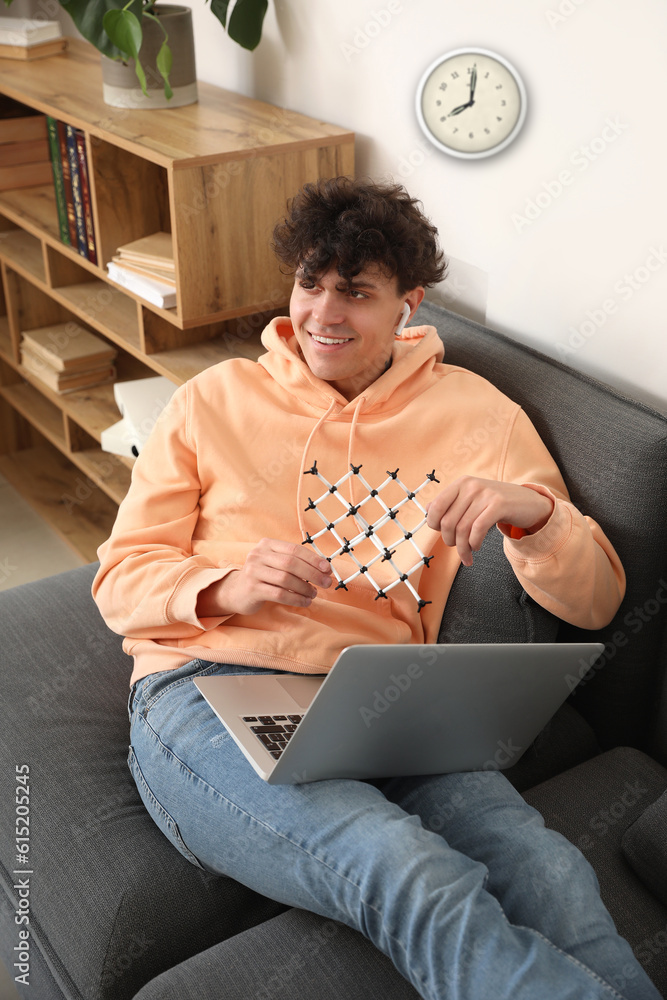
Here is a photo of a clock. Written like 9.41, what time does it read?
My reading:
8.01
